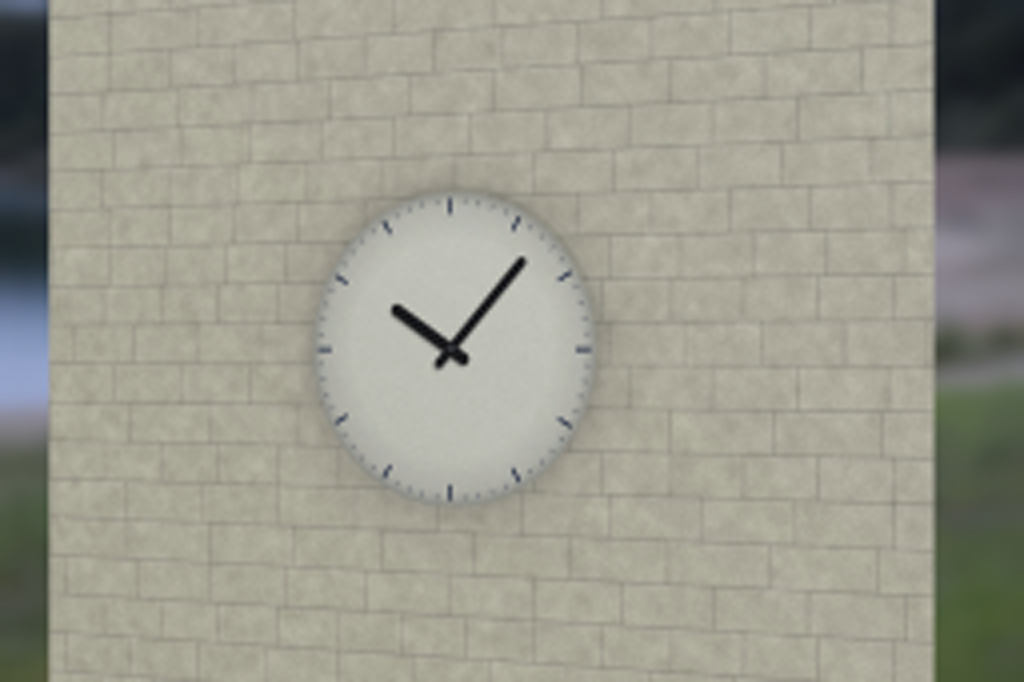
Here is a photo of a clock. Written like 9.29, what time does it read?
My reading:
10.07
